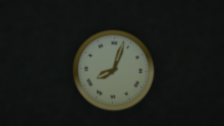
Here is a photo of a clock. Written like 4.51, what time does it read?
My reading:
8.03
